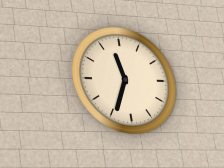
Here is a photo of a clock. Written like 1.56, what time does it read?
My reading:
11.34
